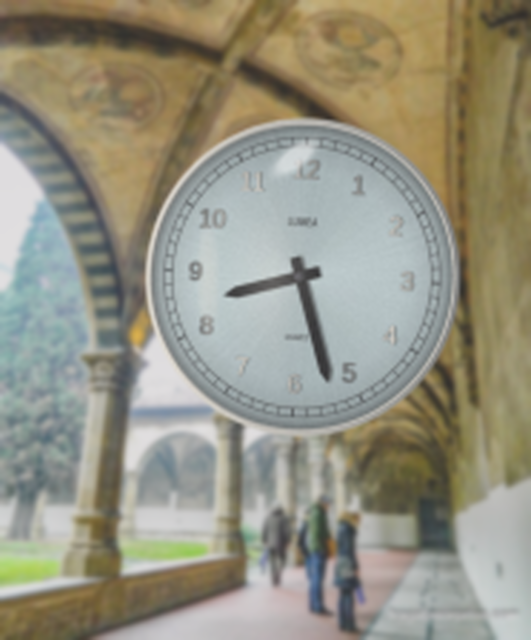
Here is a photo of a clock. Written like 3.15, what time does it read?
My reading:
8.27
